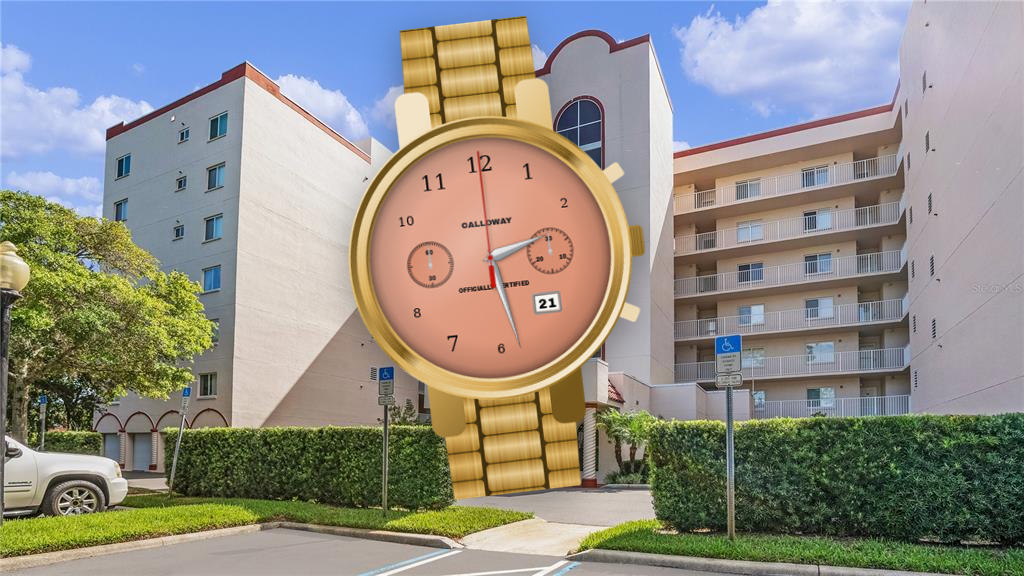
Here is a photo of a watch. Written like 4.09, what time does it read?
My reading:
2.28
